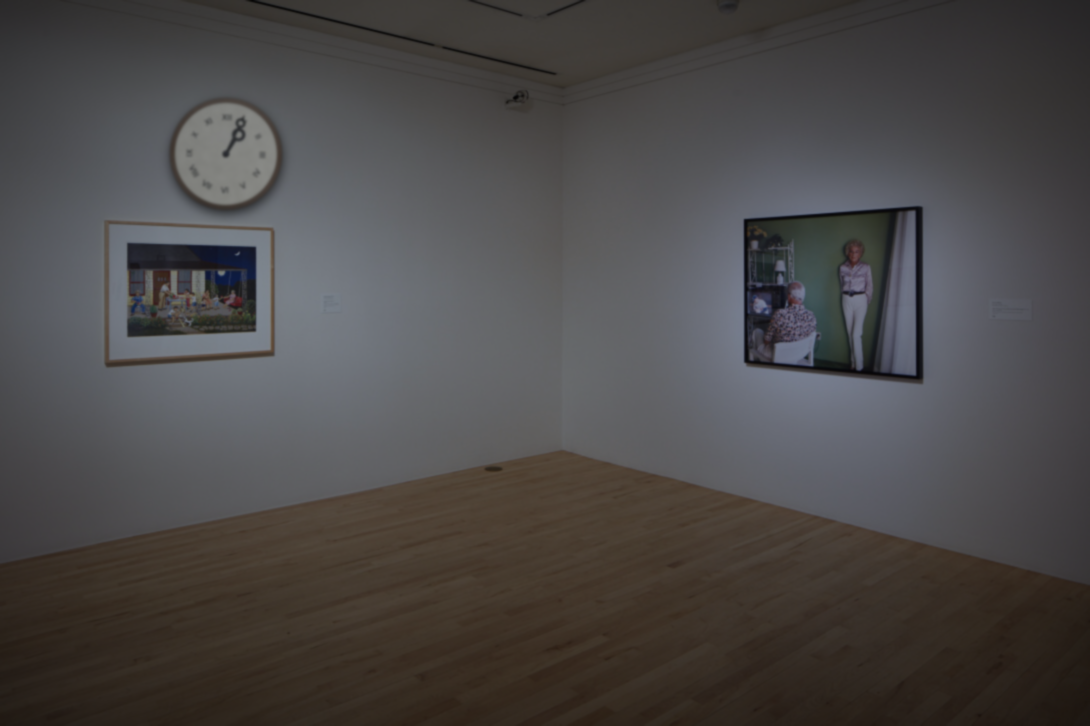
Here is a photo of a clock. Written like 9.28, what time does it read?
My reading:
1.04
